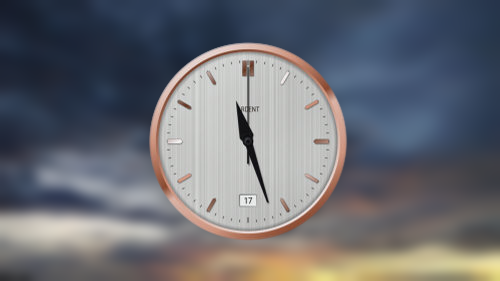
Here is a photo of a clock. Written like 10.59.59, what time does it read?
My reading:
11.27.00
